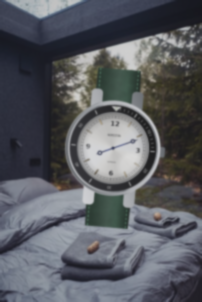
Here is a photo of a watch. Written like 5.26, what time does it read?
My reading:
8.11
